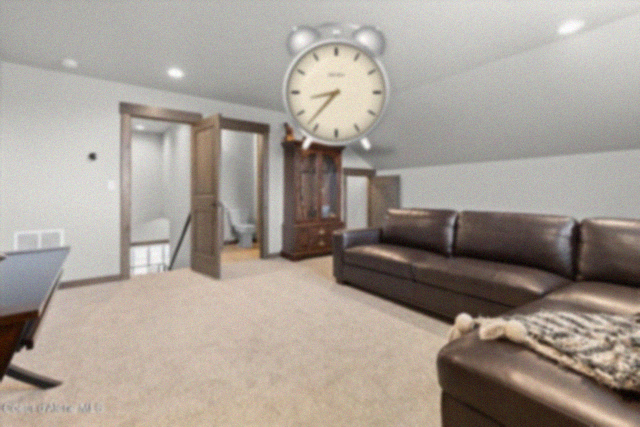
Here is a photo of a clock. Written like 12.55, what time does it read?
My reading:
8.37
